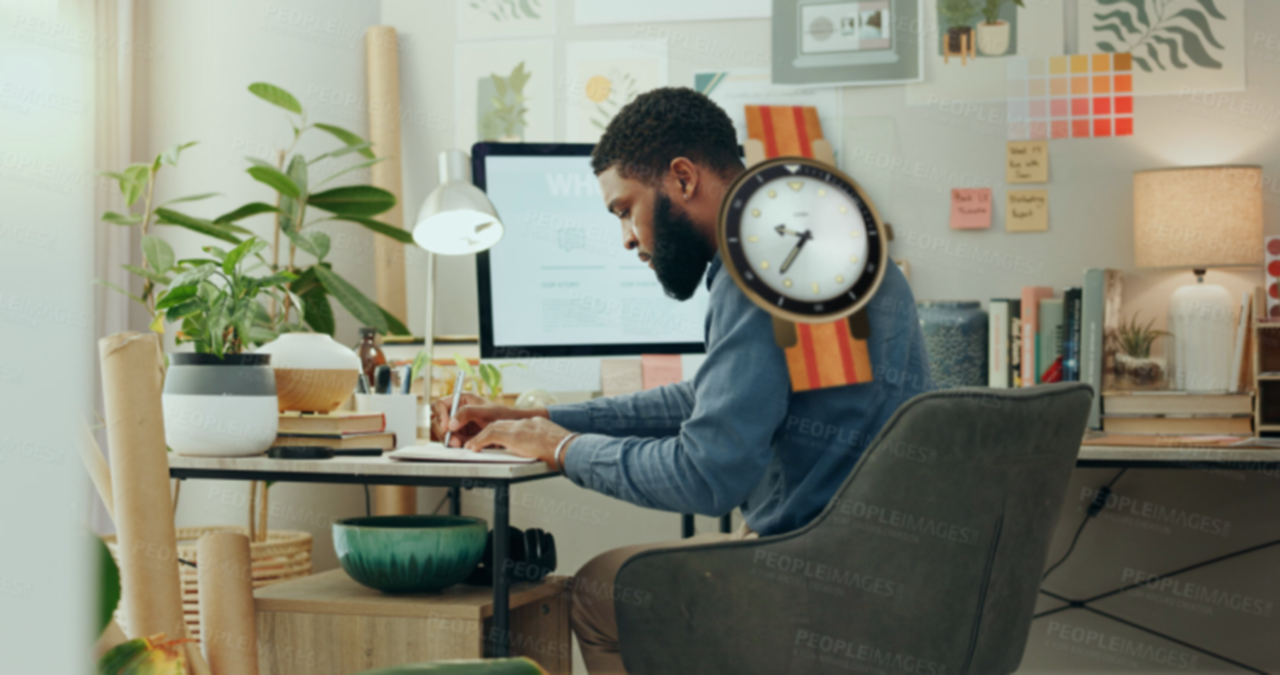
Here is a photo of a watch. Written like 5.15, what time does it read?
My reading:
9.37
